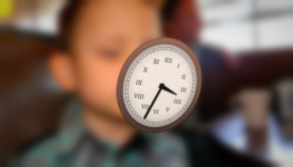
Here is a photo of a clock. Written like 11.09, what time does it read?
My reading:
3.33
